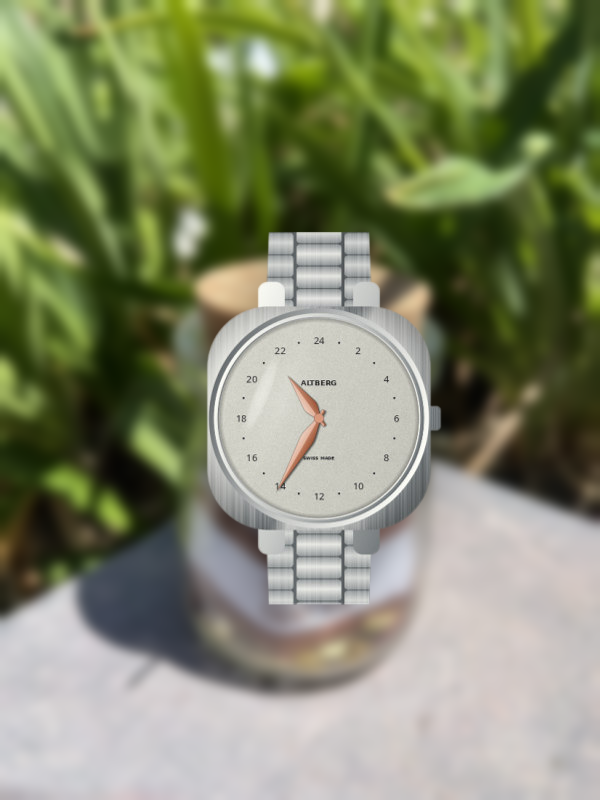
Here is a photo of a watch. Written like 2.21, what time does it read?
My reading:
21.35
